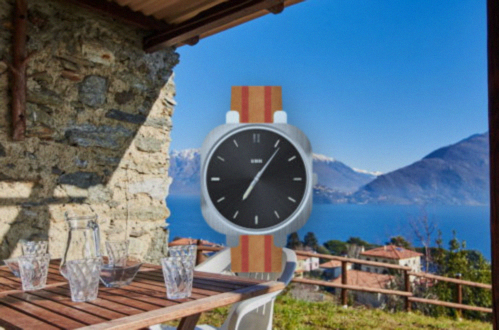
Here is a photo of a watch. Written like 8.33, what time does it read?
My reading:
7.06
